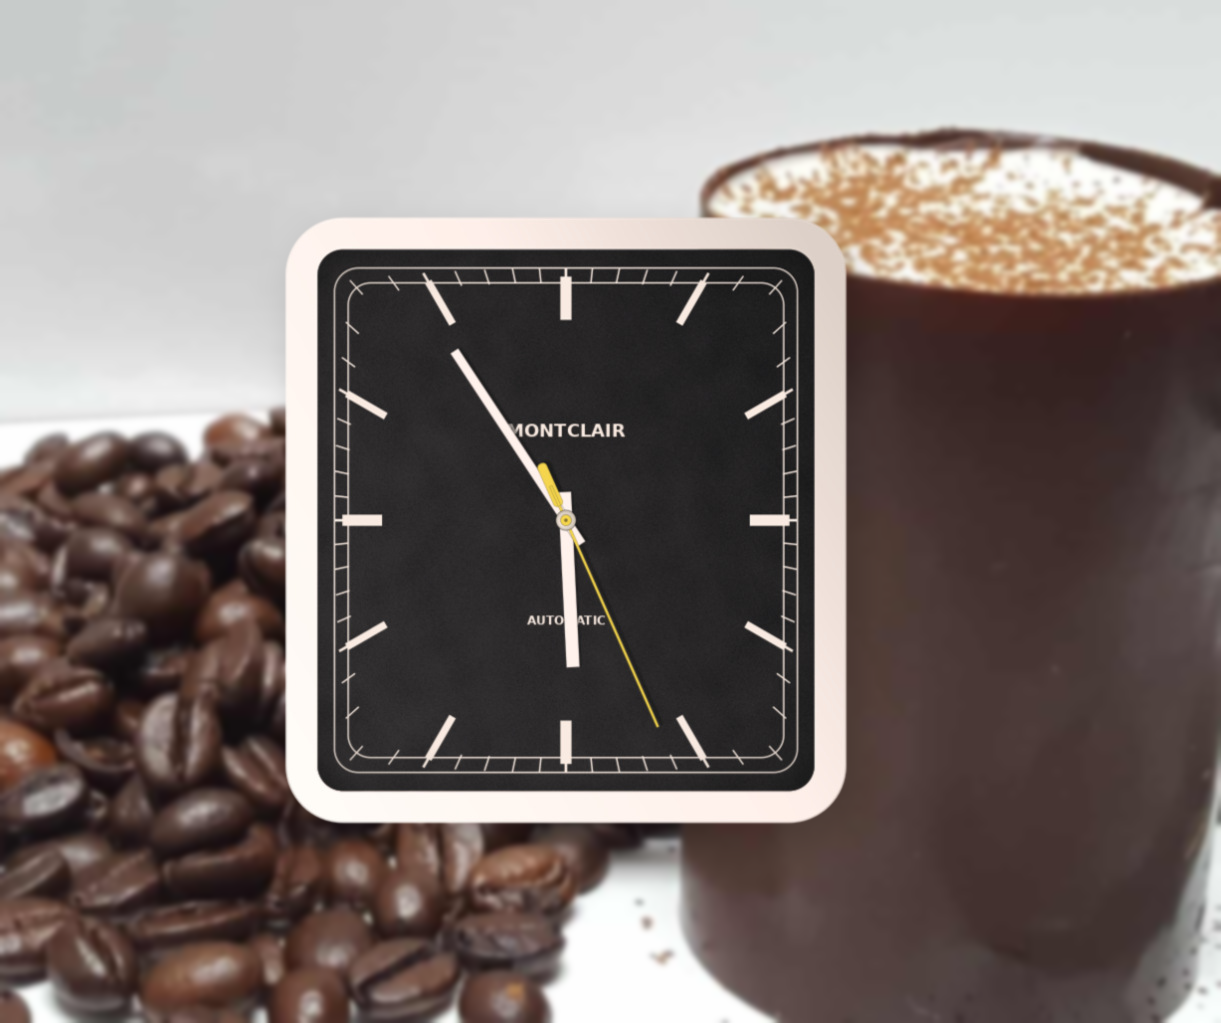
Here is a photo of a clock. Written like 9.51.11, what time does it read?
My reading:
5.54.26
